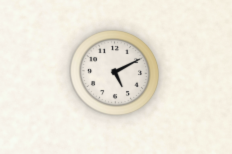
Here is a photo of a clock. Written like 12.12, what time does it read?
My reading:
5.10
